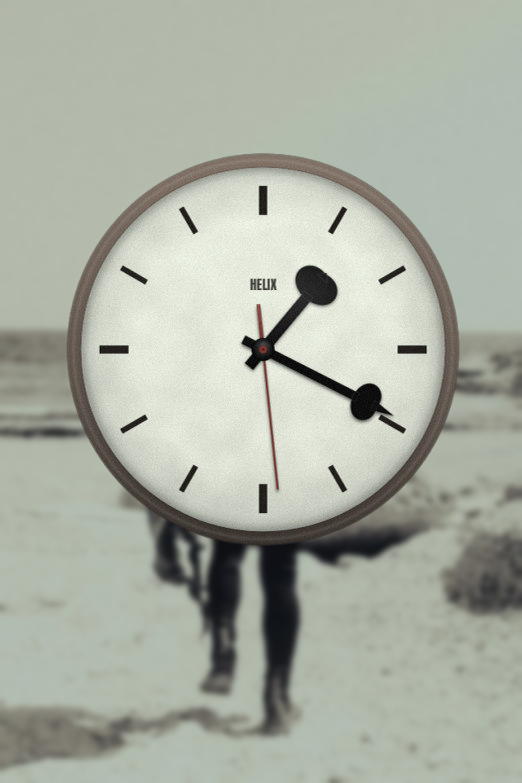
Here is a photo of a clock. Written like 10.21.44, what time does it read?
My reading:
1.19.29
